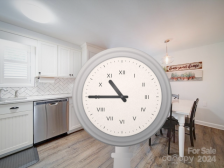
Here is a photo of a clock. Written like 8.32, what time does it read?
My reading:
10.45
